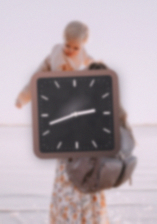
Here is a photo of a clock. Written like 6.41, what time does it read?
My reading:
2.42
